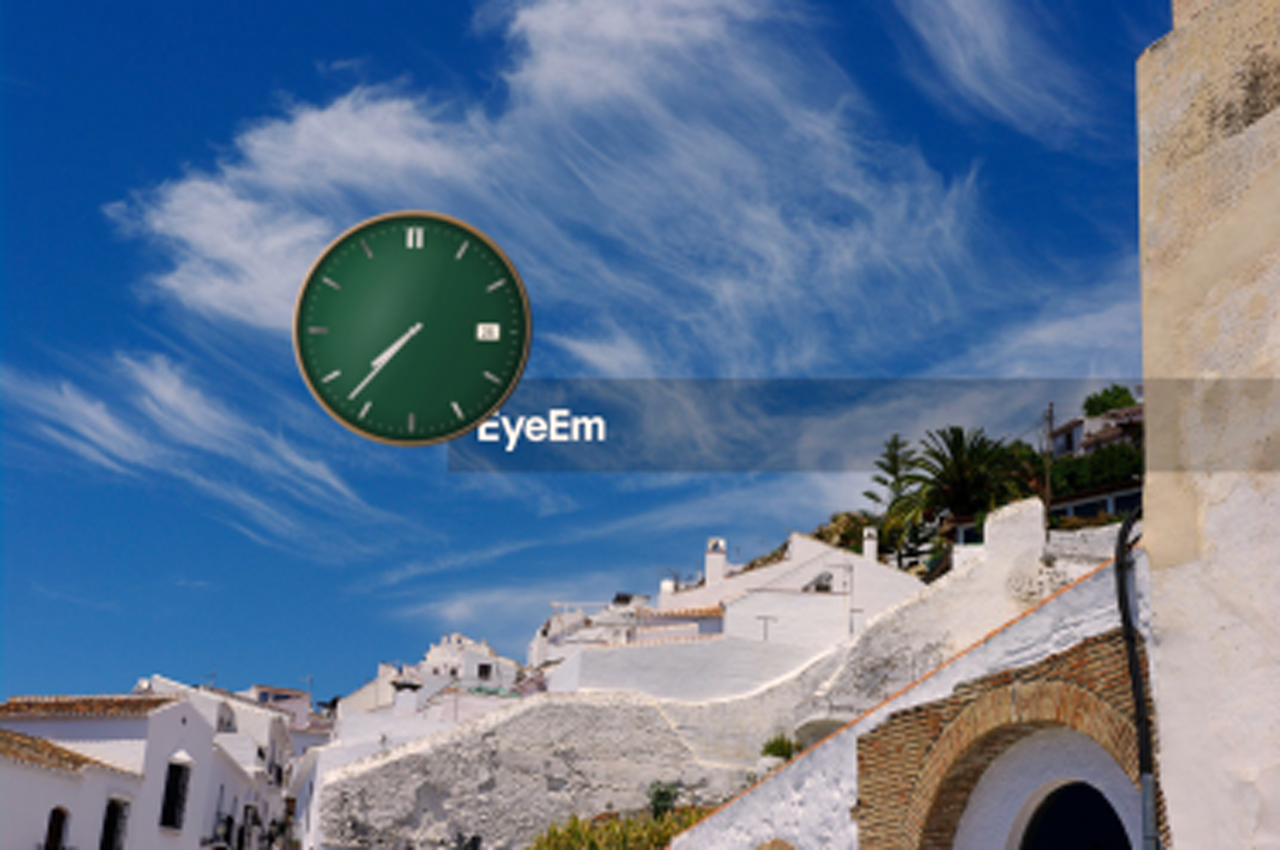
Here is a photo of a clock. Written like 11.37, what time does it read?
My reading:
7.37
